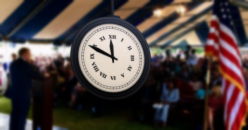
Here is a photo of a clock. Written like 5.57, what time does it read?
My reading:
11.49
